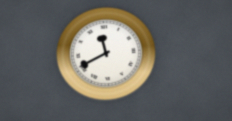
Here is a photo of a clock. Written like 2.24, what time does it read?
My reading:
11.41
